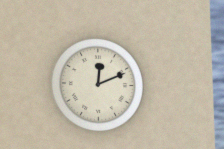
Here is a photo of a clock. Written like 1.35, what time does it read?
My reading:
12.11
